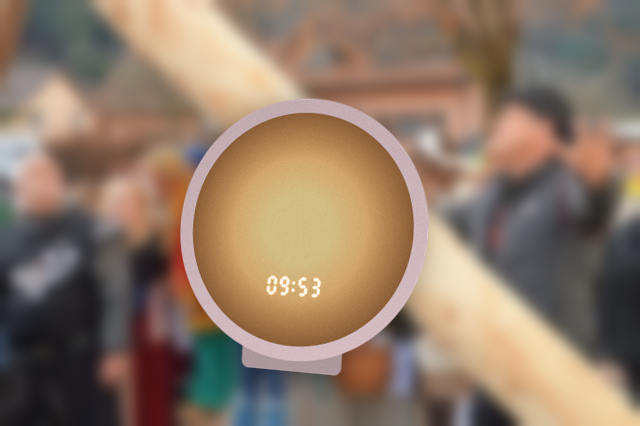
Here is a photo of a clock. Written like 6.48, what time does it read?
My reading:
9.53
